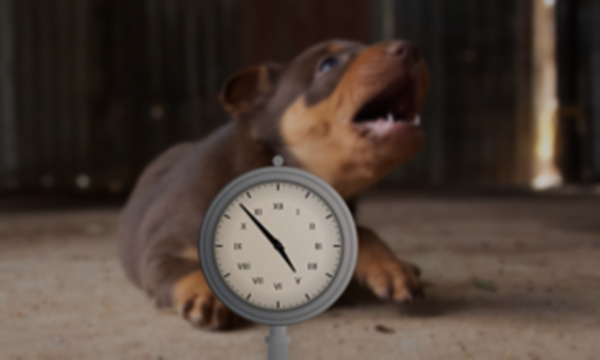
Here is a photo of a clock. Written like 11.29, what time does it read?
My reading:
4.53
